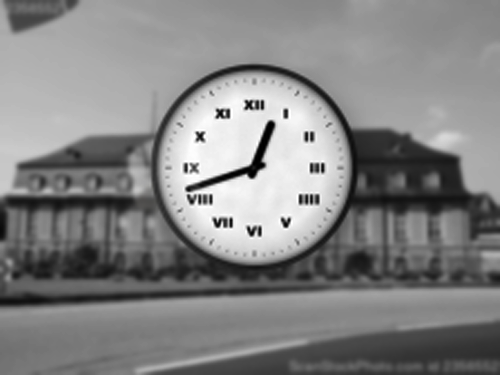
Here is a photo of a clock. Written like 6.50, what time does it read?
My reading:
12.42
